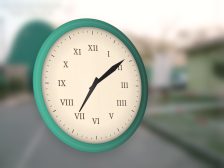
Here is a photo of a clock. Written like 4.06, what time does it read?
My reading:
7.09
